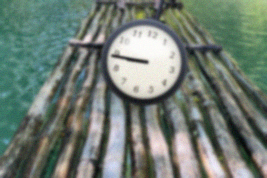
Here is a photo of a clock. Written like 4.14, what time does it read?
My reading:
8.44
